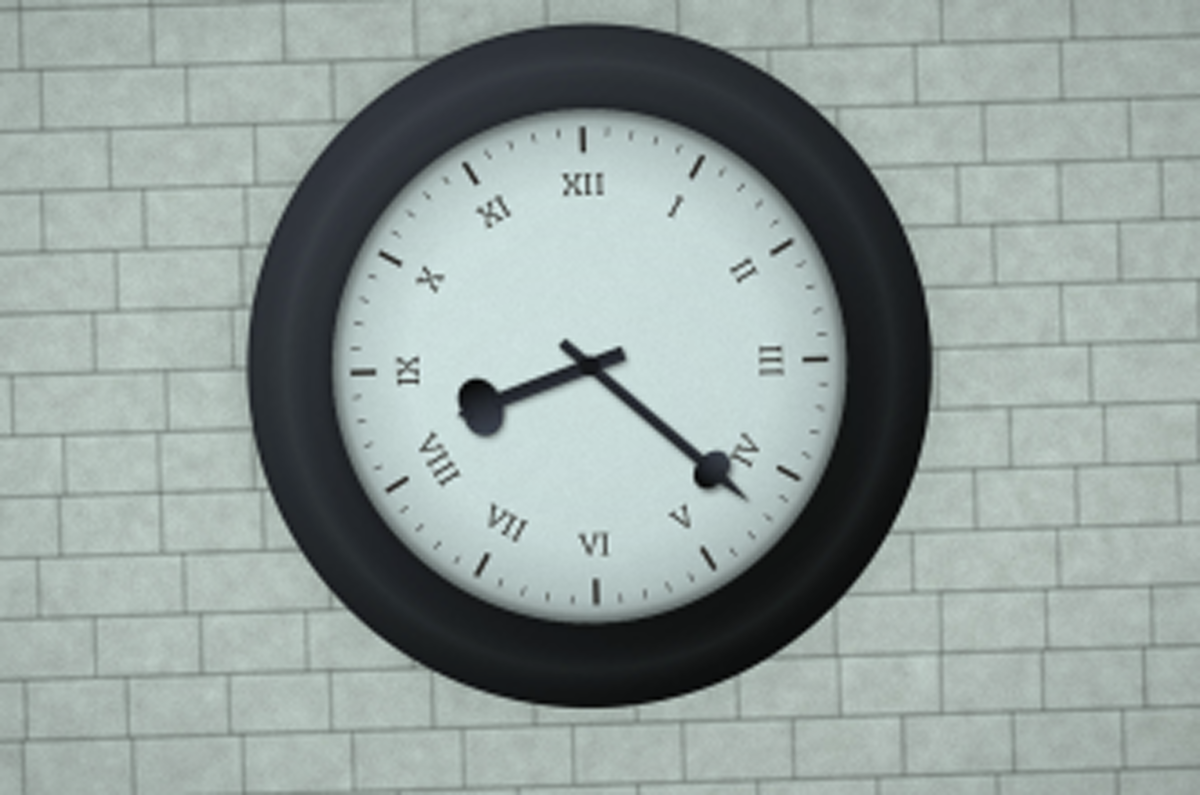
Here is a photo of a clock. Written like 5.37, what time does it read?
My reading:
8.22
